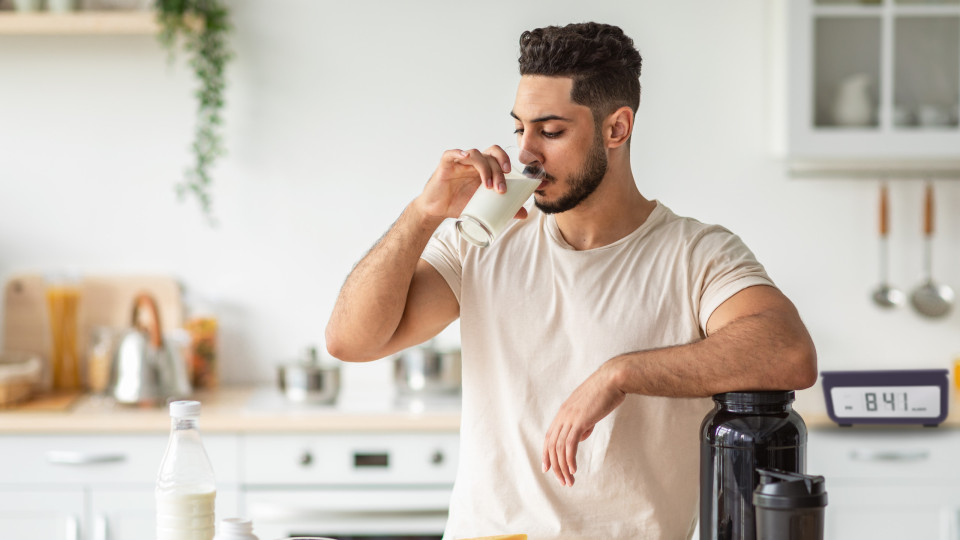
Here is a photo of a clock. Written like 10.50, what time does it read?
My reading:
8.41
